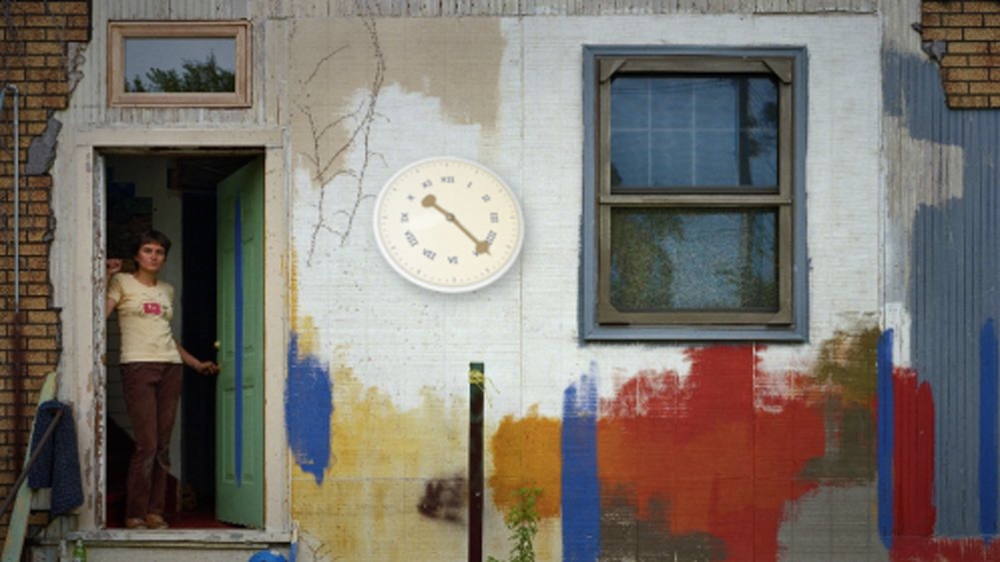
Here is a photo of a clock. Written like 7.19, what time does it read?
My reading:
10.23
